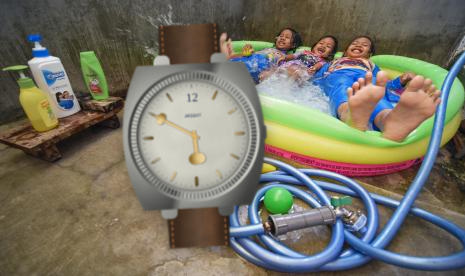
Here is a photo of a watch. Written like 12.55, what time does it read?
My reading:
5.50
